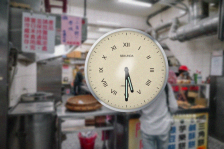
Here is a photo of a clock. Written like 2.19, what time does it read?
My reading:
5.30
